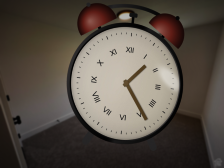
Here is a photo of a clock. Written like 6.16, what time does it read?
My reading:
1.24
